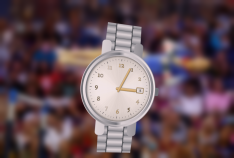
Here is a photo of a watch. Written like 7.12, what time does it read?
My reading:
3.04
